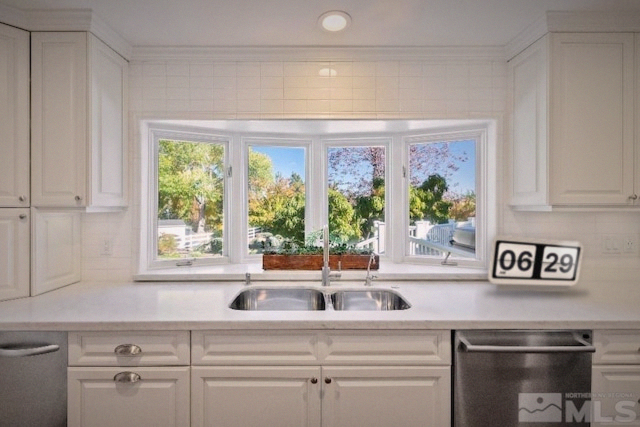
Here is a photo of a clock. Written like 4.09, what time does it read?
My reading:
6.29
